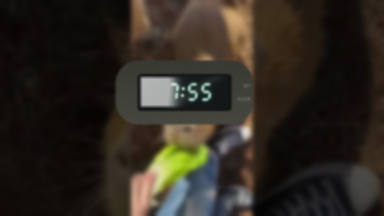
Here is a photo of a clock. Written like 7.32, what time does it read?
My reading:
7.55
